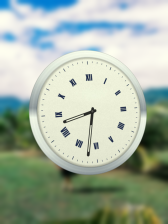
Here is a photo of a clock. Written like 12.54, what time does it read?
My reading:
8.32
